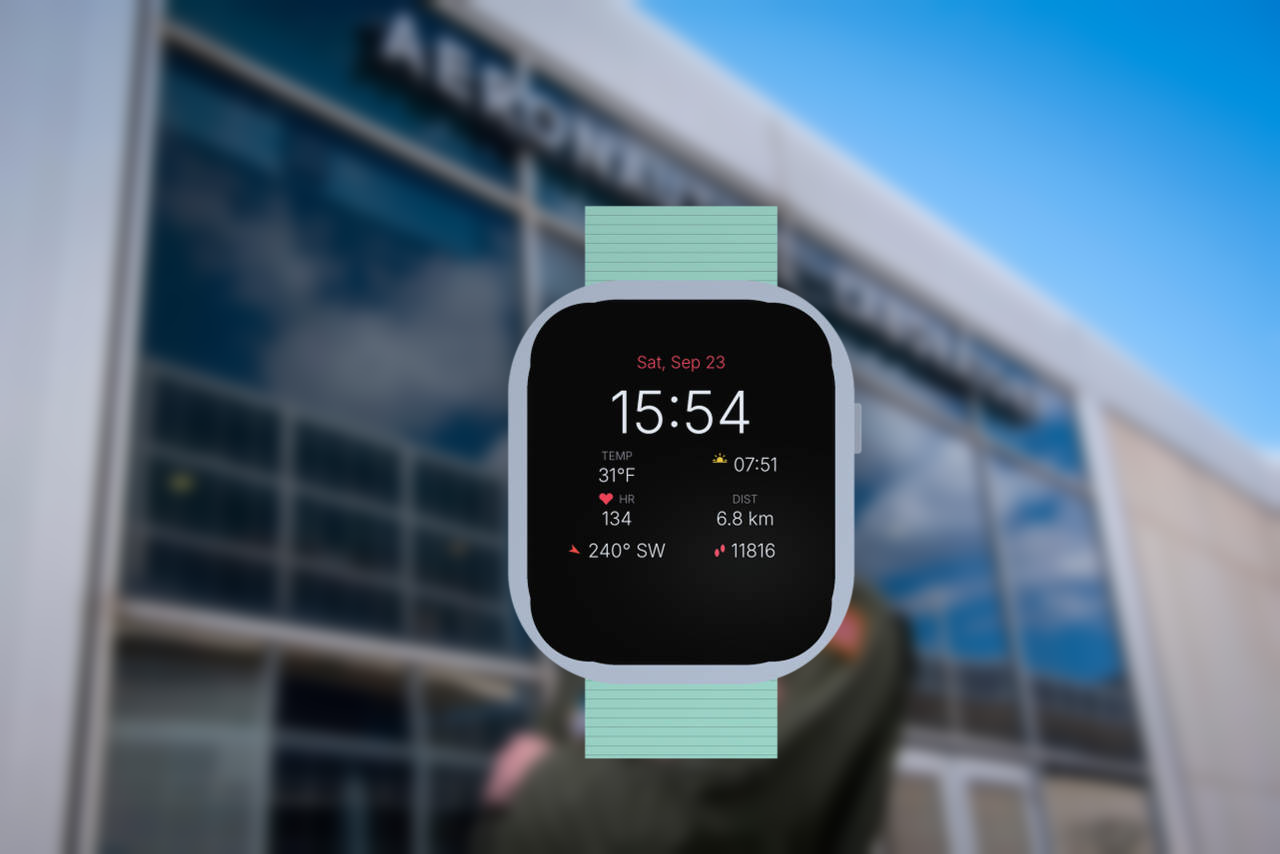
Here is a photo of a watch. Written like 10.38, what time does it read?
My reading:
15.54
